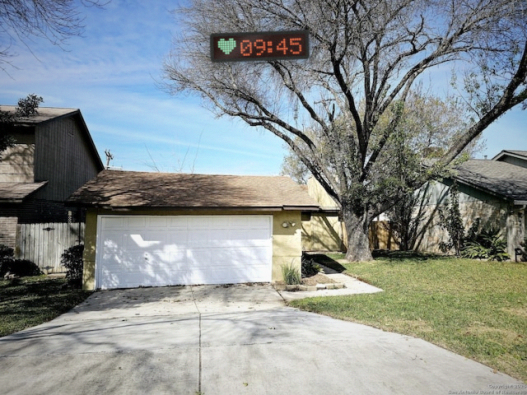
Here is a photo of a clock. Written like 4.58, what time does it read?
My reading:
9.45
